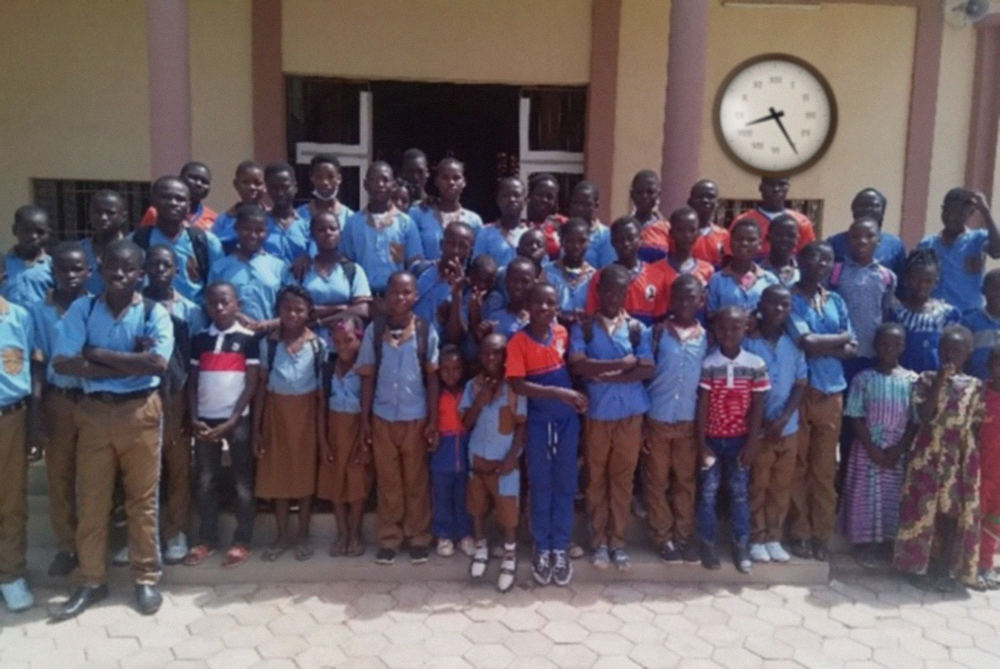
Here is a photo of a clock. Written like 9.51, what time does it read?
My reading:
8.25
